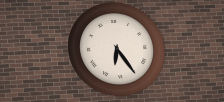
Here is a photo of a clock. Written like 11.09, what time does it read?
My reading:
6.25
